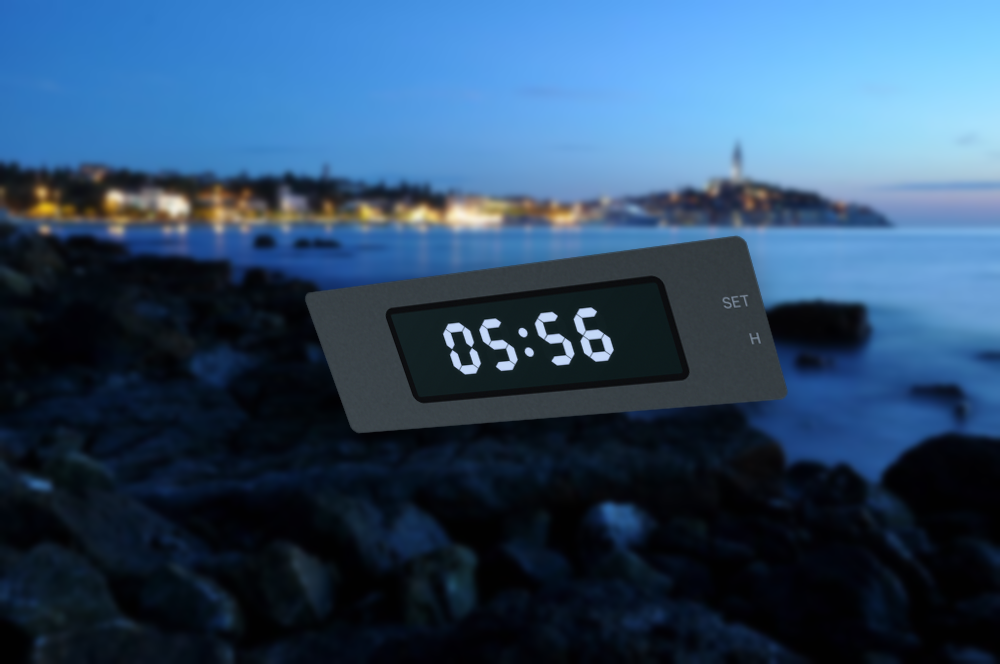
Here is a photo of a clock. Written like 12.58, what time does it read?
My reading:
5.56
